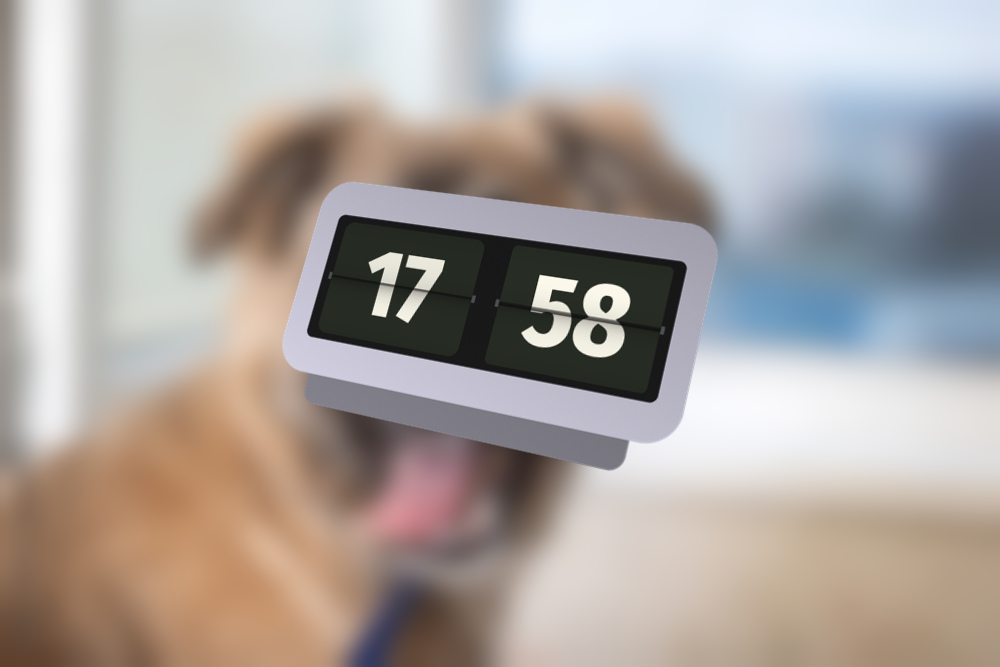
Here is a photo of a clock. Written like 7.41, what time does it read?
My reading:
17.58
